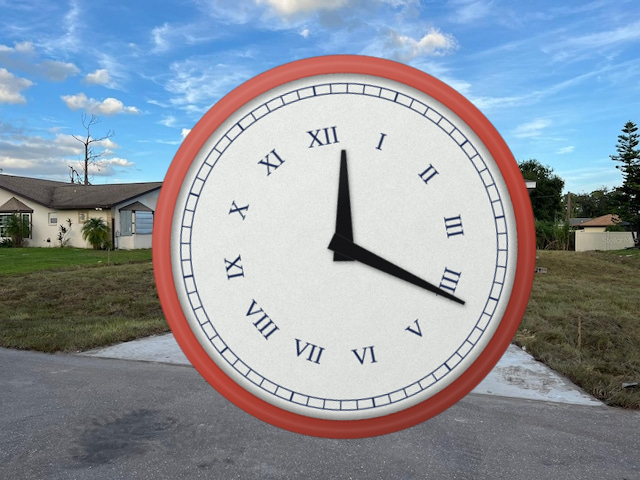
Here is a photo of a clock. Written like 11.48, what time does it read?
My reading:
12.21
